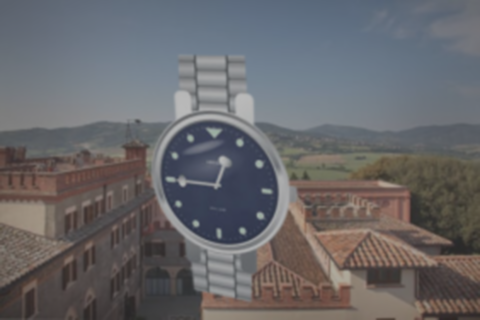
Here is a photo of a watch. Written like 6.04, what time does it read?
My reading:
12.45
